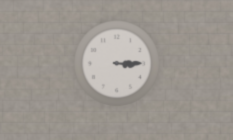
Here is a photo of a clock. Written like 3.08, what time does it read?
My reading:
3.15
